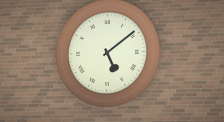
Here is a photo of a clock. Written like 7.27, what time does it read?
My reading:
5.09
